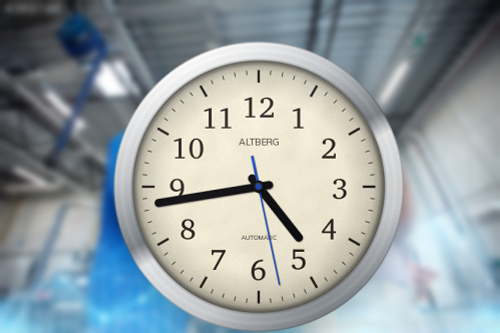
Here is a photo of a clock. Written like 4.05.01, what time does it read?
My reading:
4.43.28
